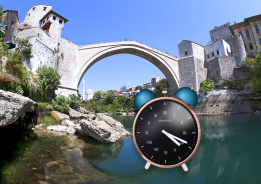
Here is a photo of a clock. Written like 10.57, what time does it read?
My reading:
4.19
